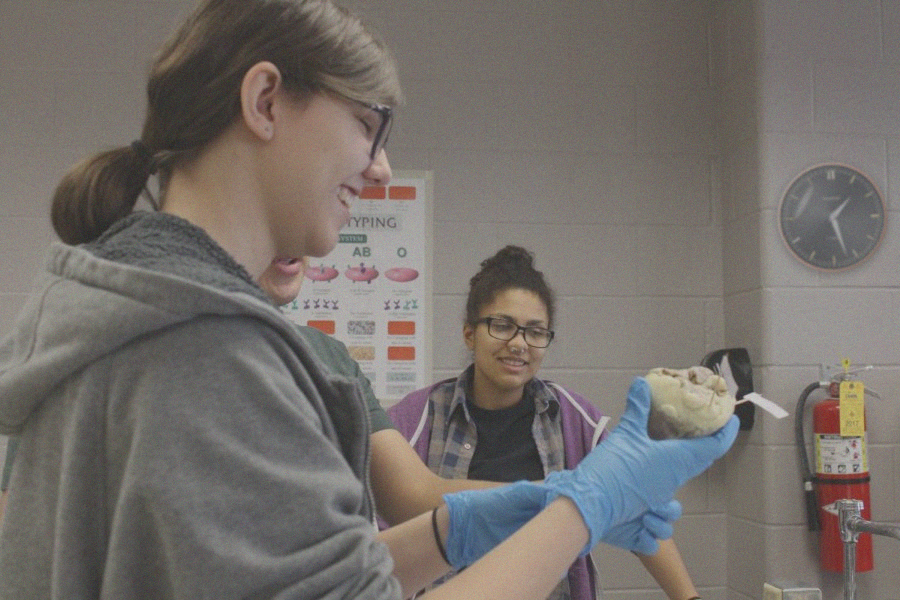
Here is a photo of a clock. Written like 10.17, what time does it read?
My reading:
1.27
